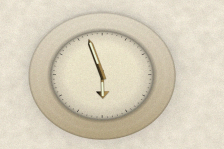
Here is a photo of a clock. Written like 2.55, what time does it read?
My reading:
5.57
